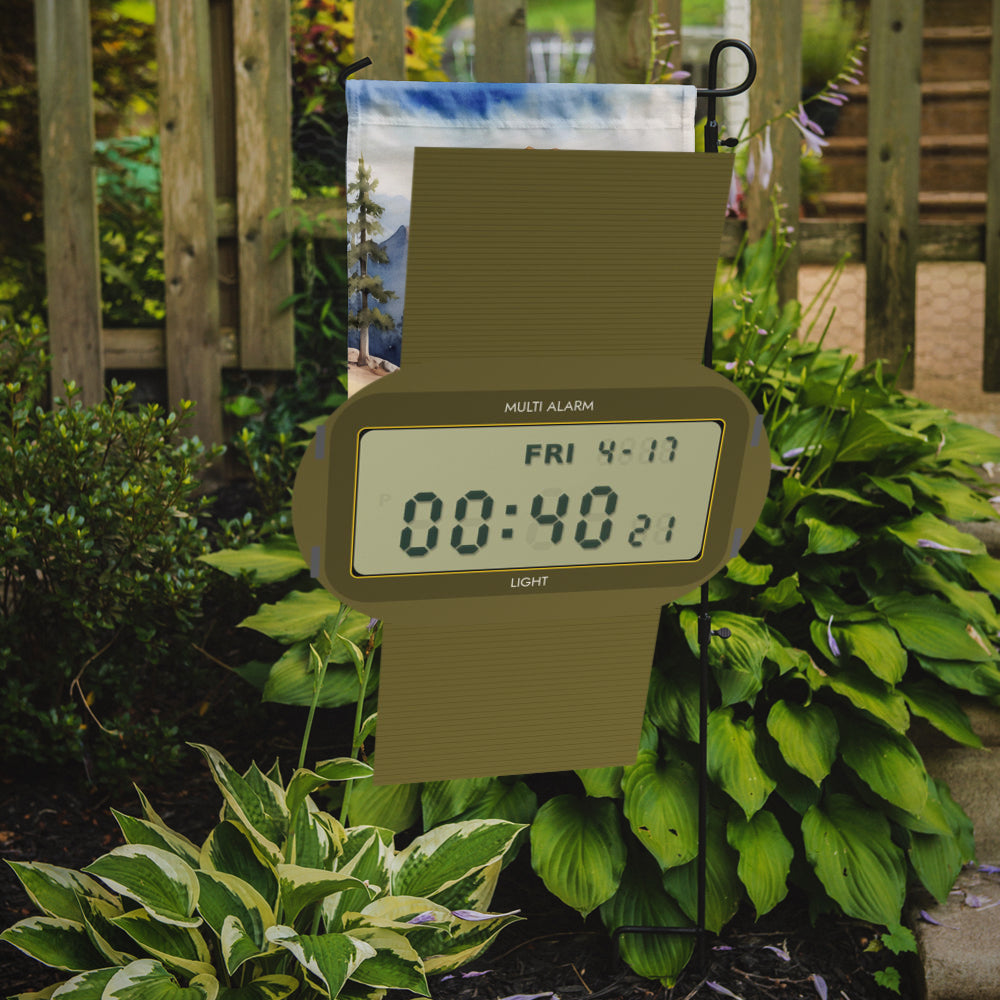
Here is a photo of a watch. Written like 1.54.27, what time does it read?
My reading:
0.40.21
